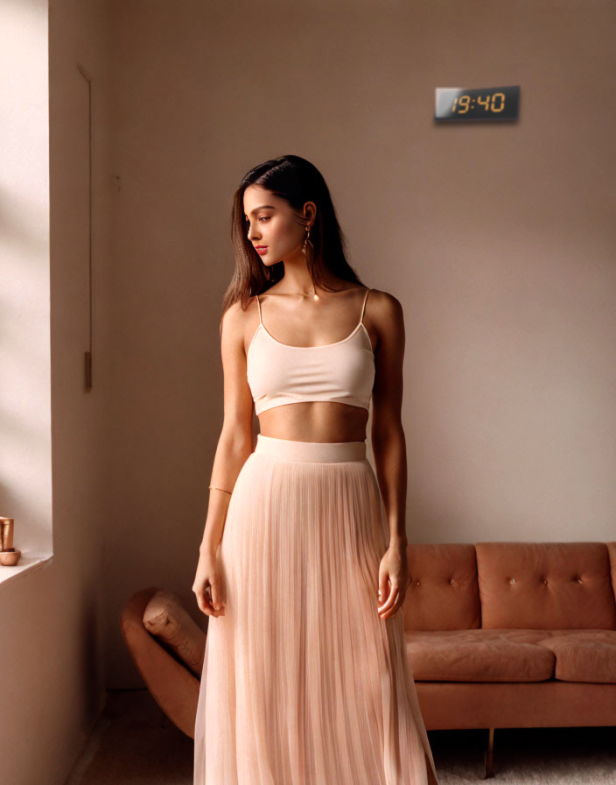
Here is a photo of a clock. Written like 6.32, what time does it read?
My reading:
19.40
